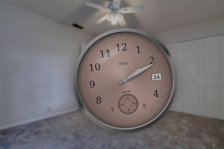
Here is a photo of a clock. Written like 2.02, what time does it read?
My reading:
2.11
